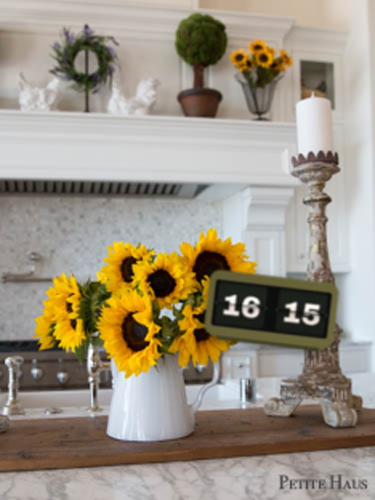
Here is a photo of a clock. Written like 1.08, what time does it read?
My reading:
16.15
